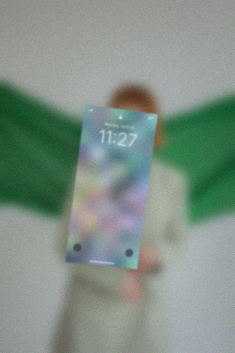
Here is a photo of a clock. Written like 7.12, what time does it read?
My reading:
11.27
